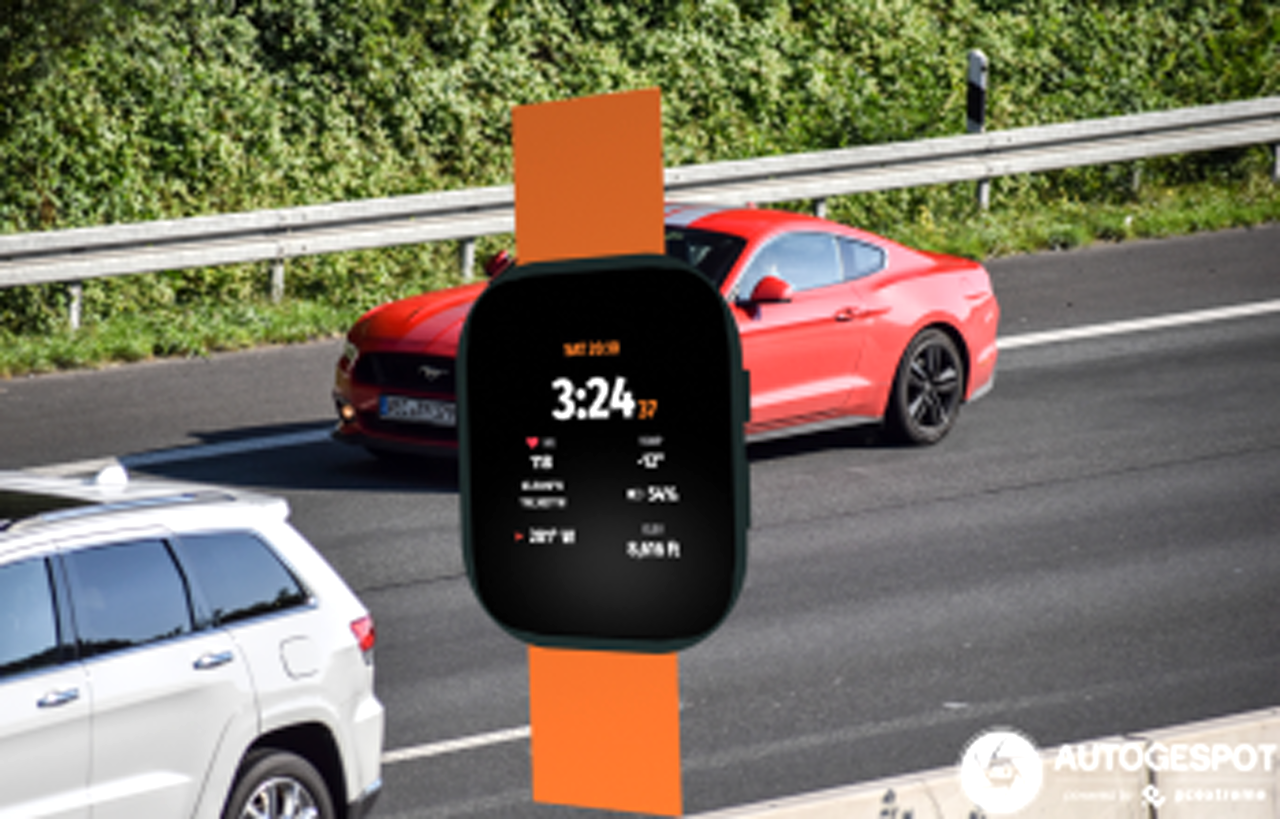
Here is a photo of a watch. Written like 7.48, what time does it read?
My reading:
3.24
